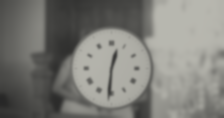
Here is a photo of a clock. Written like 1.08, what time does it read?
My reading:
12.31
